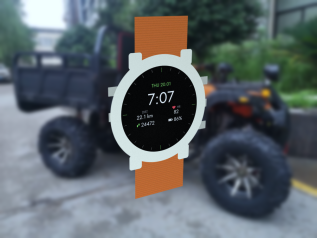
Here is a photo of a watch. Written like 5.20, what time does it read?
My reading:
7.07
